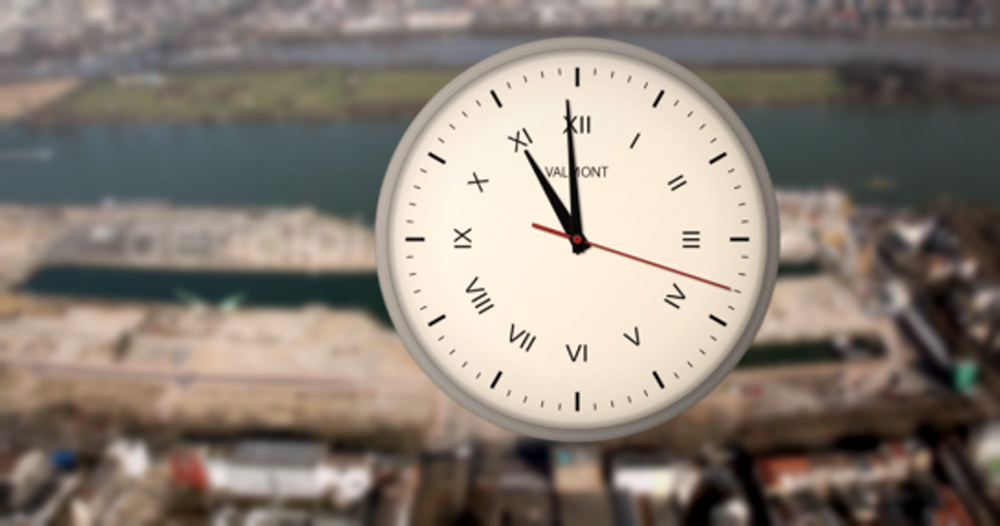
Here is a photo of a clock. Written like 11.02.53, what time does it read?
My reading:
10.59.18
